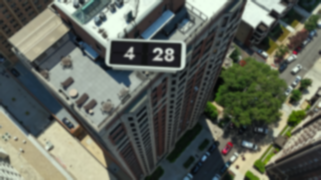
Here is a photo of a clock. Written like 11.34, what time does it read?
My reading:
4.28
